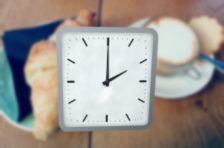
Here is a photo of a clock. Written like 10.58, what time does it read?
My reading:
2.00
